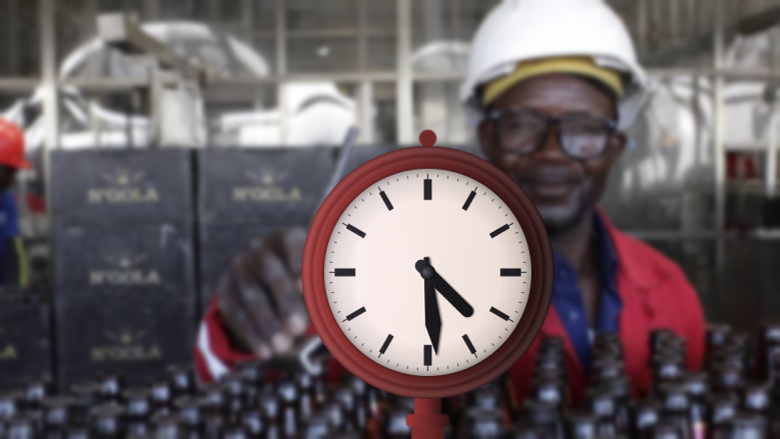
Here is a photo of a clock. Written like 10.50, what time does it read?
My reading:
4.29
